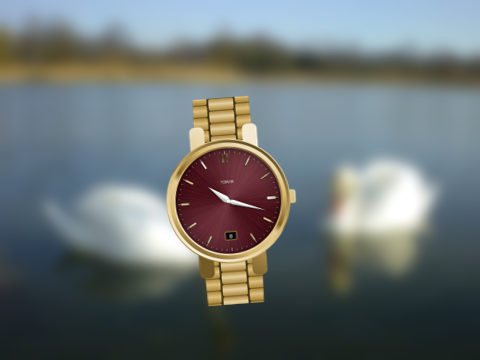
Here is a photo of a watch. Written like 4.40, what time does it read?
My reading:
10.18
